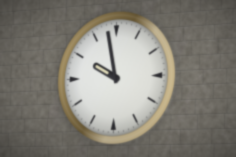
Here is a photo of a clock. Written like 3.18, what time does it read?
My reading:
9.58
